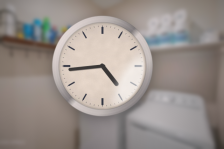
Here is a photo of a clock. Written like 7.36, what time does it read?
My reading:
4.44
